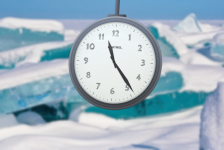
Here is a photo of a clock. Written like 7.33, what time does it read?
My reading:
11.24
